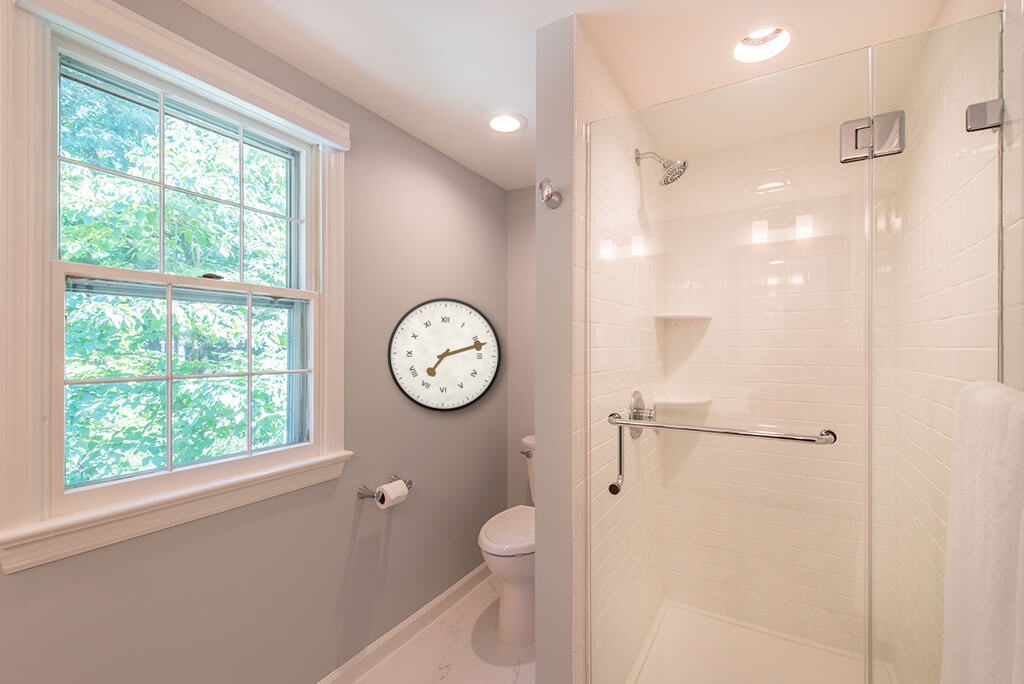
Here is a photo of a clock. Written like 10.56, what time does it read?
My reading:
7.12
